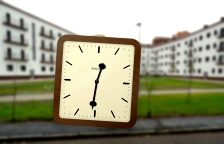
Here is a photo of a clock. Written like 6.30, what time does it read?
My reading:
12.31
